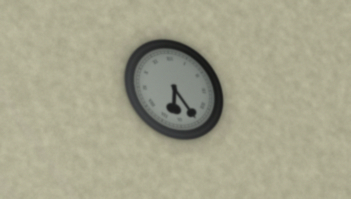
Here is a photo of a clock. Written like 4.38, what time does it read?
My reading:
6.25
